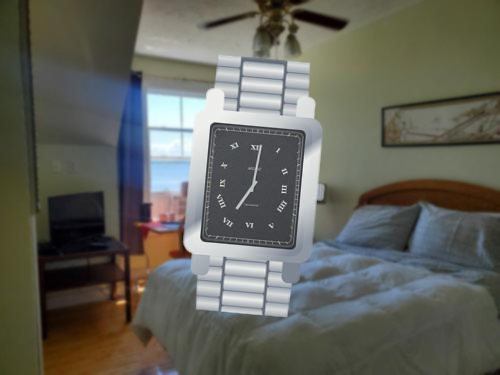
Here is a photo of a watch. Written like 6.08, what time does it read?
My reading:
7.01
